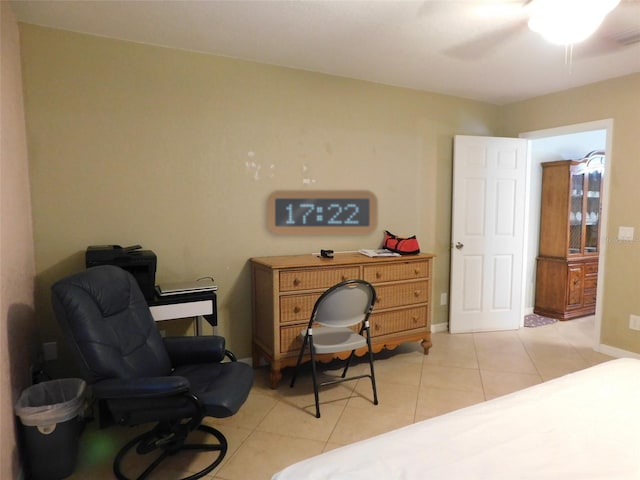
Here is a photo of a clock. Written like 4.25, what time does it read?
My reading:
17.22
